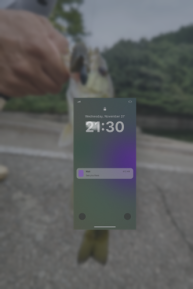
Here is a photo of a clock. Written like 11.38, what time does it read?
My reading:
21.30
